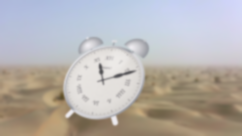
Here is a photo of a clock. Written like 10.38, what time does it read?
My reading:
11.11
